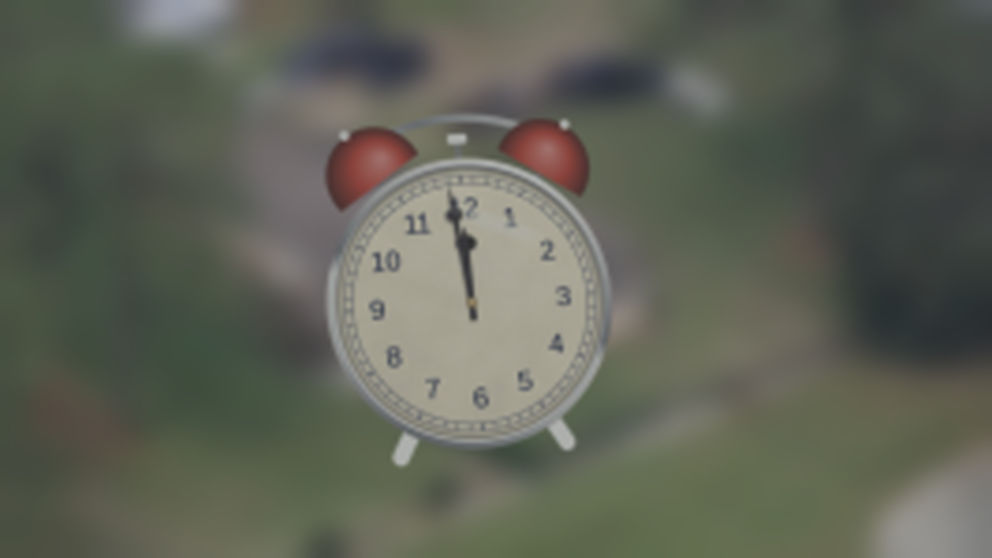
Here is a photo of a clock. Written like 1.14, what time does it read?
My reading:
11.59
